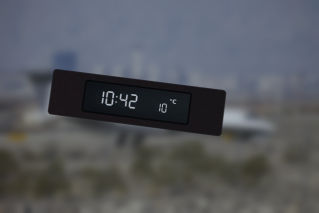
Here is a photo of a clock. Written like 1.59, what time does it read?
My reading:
10.42
